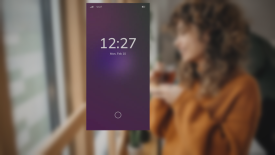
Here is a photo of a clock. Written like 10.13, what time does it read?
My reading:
12.27
